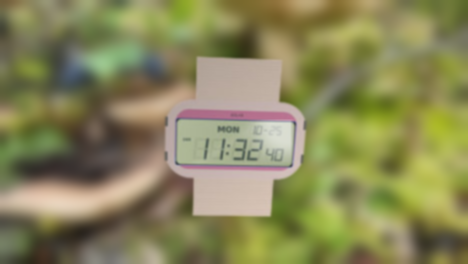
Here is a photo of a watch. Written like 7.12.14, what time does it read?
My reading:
11.32.40
